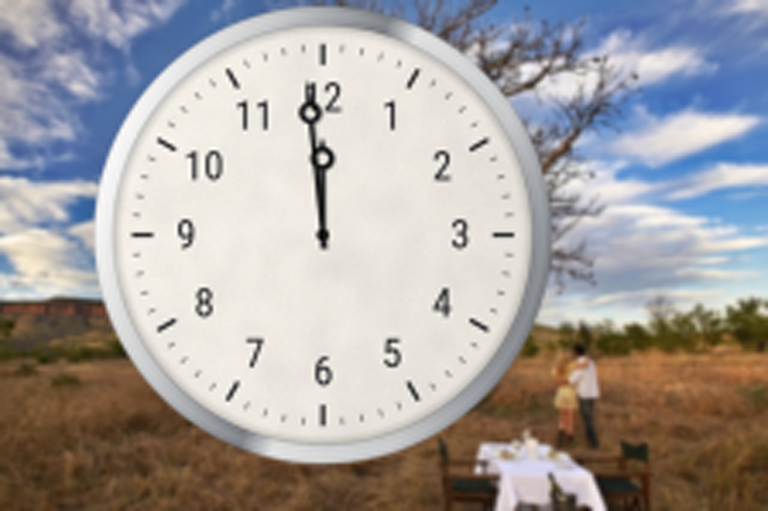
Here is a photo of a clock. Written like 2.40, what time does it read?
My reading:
11.59
